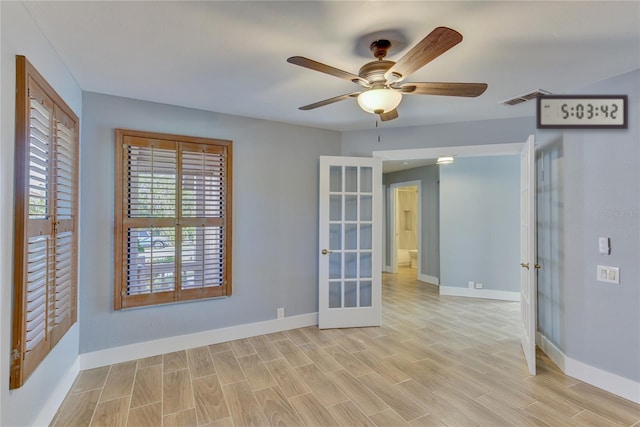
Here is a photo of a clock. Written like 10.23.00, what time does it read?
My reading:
5.03.42
